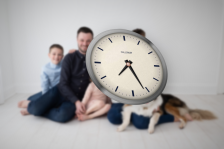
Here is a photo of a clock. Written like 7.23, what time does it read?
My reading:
7.26
